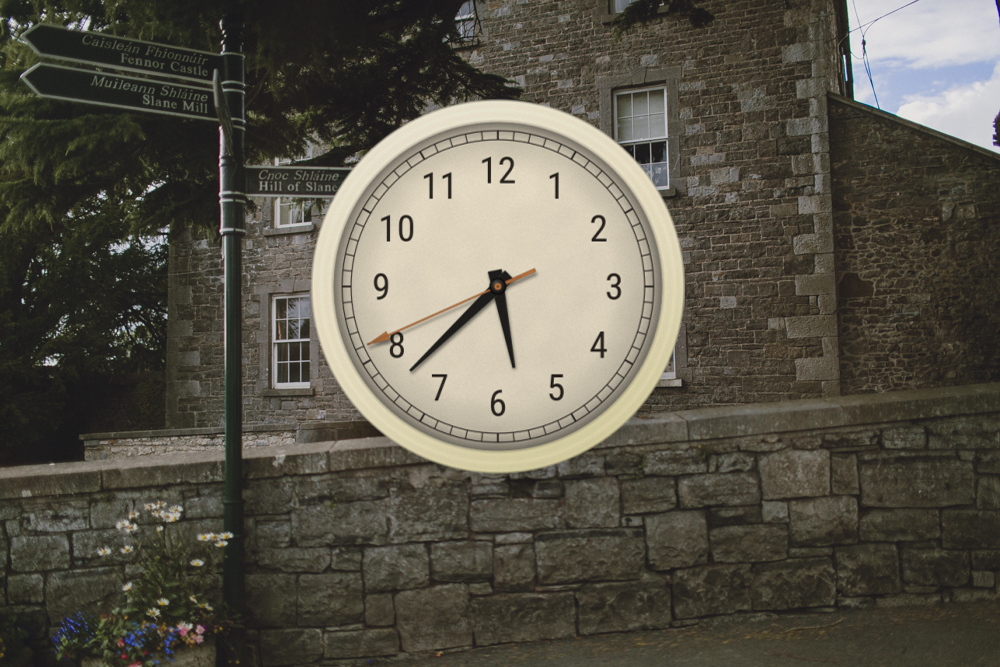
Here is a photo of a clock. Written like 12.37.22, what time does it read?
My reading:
5.37.41
